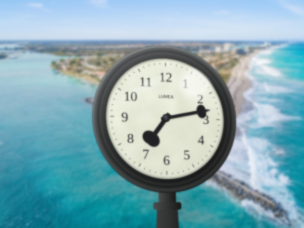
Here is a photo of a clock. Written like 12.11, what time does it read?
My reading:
7.13
